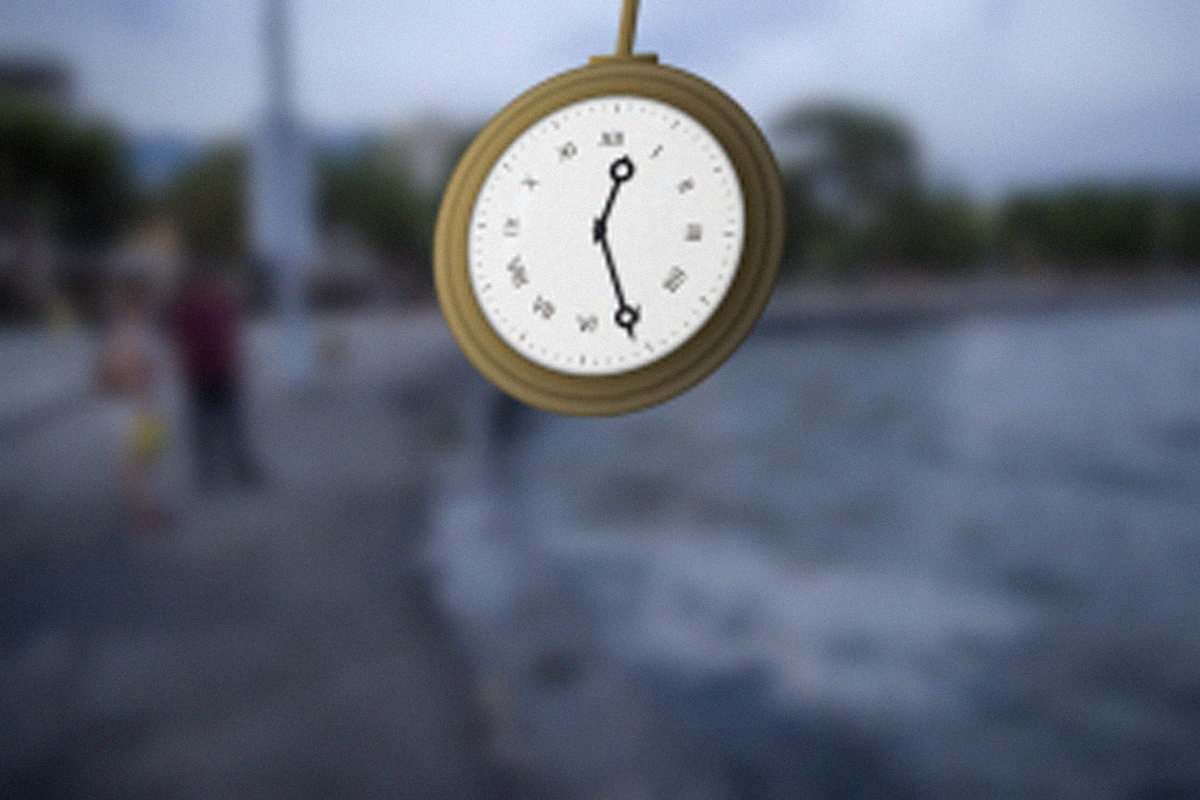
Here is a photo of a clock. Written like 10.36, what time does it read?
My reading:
12.26
